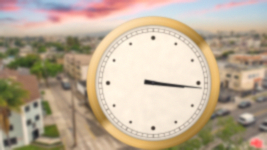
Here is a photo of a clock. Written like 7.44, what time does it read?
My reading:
3.16
